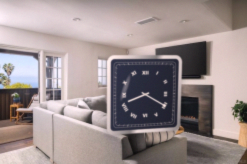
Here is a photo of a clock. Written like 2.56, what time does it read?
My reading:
8.20
